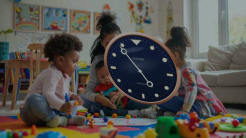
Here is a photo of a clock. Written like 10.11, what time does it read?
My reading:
4.54
